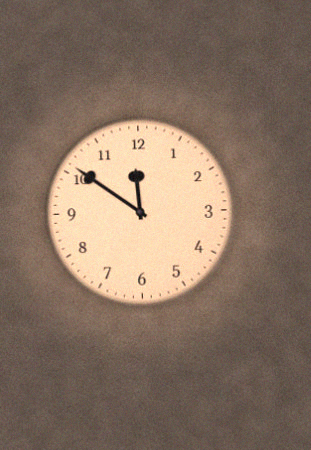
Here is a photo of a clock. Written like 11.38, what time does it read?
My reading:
11.51
